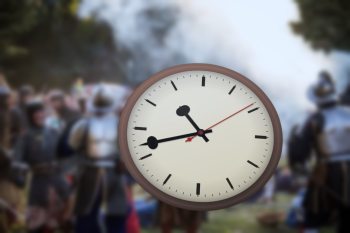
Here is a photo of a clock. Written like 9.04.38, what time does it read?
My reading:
10.42.09
